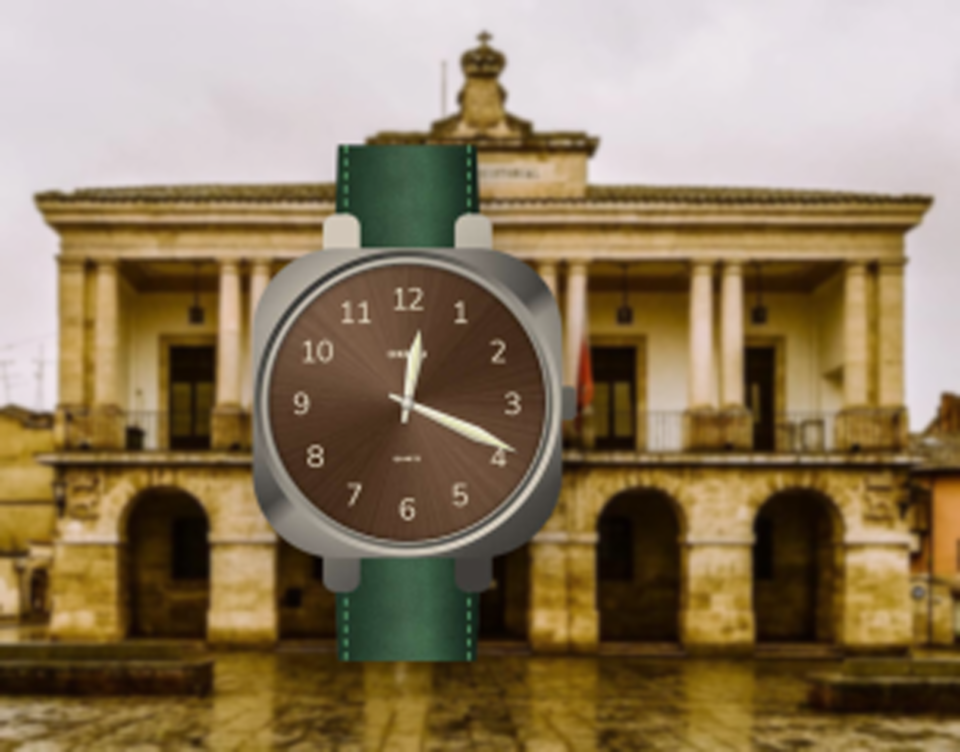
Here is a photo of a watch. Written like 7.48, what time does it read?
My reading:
12.19
